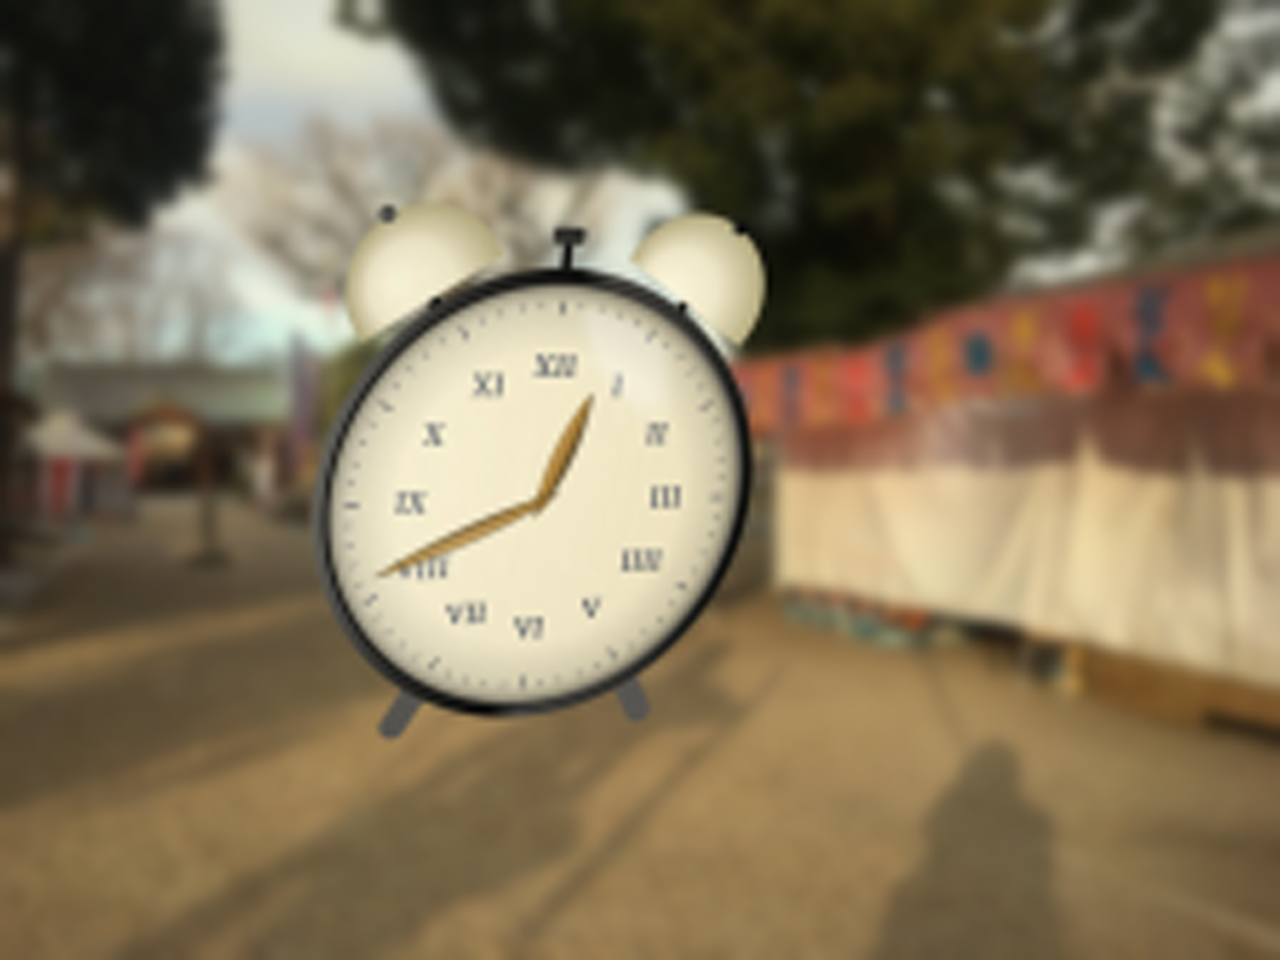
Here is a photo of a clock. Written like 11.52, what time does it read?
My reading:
12.41
